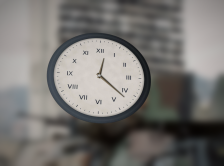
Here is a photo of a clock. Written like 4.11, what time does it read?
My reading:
12.22
